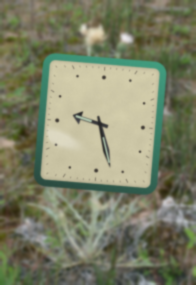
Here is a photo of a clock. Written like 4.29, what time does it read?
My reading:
9.27
